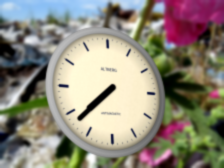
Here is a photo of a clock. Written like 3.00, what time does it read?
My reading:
7.38
